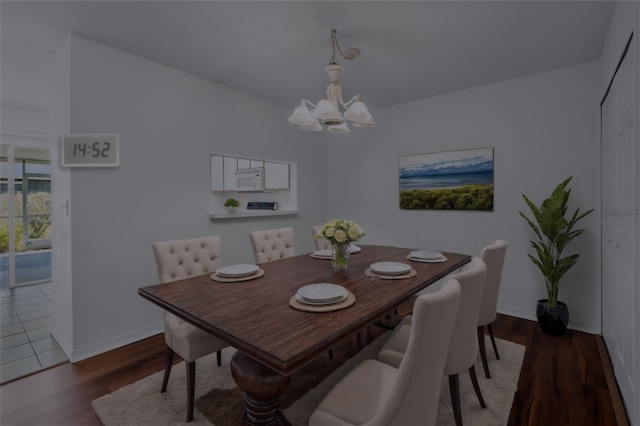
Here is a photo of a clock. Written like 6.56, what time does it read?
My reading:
14.52
